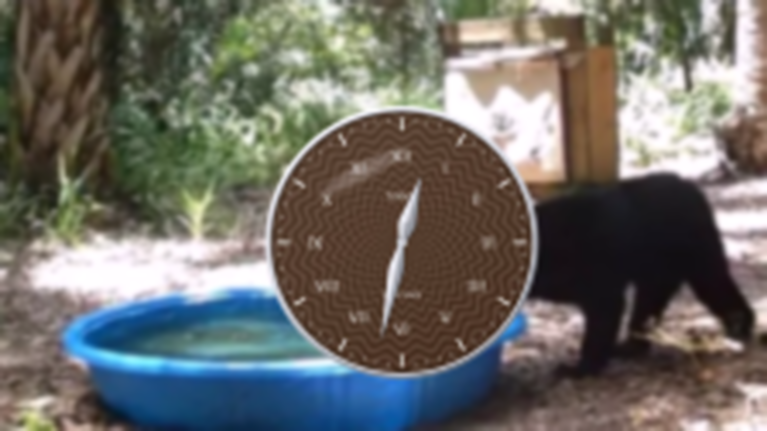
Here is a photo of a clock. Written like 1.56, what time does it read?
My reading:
12.32
